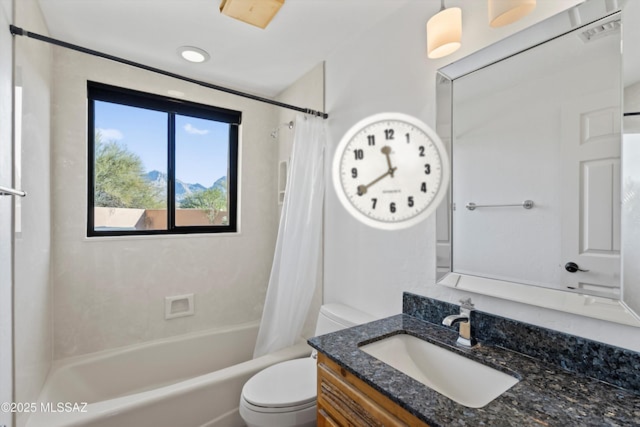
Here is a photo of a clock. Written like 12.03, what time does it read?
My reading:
11.40
